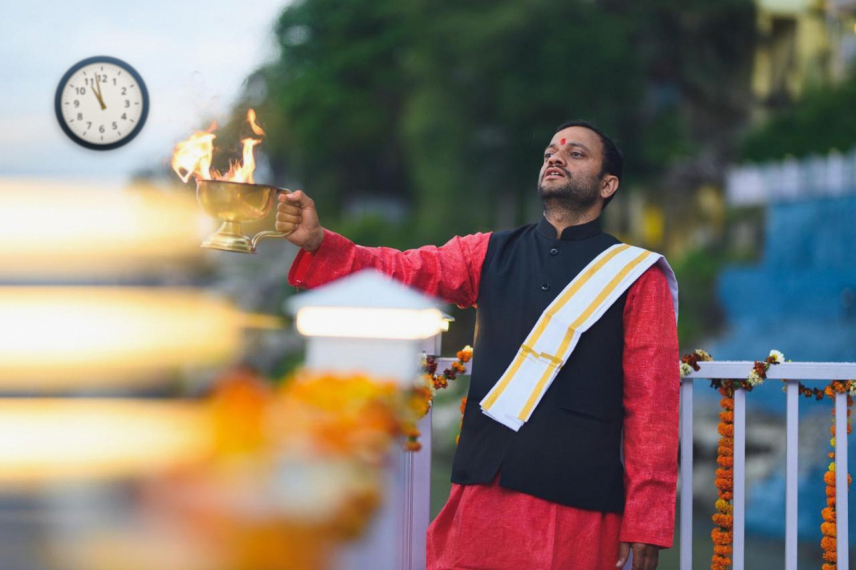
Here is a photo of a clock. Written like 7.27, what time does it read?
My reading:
10.58
